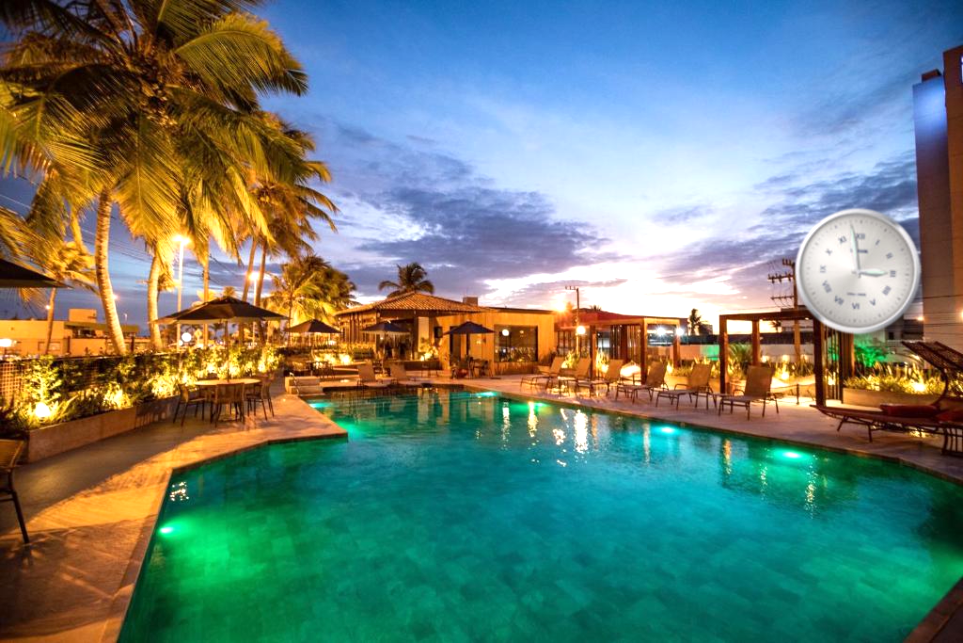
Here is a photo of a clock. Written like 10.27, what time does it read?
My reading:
2.58
